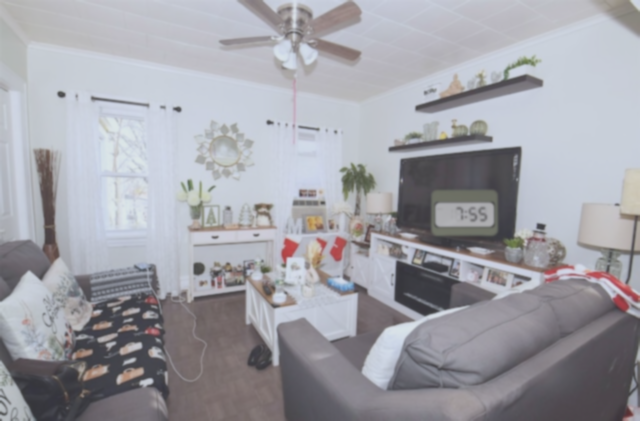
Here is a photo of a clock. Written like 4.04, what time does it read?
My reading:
7.55
